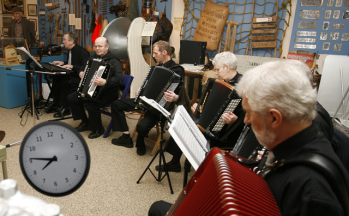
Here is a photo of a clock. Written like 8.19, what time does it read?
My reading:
7.46
